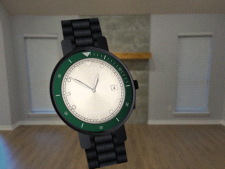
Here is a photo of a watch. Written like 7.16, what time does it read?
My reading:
12.51
